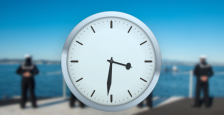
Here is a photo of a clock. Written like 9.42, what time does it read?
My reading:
3.31
